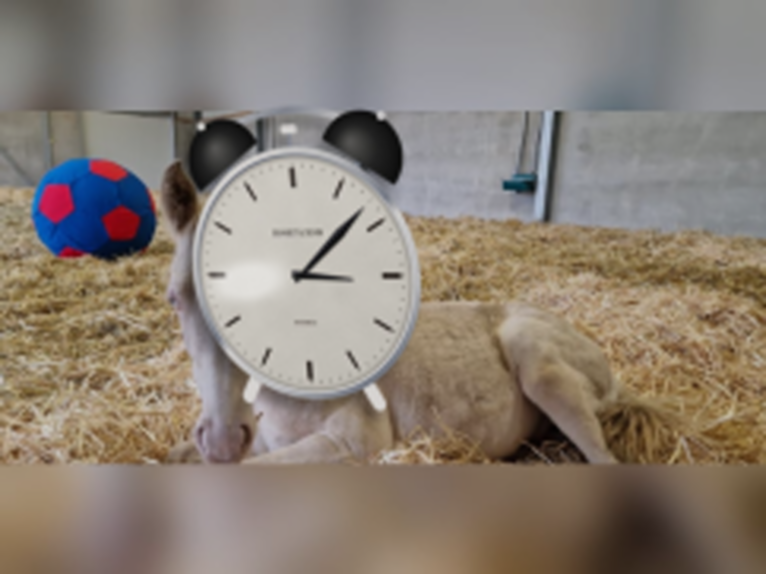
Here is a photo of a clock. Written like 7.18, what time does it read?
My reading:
3.08
